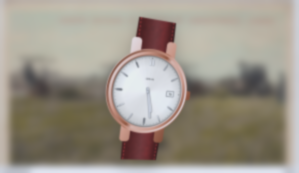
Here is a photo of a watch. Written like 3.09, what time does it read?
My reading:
5.28
